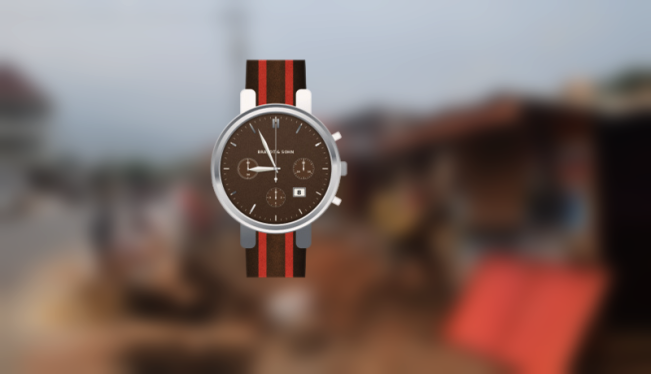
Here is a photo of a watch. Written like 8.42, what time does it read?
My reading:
8.56
